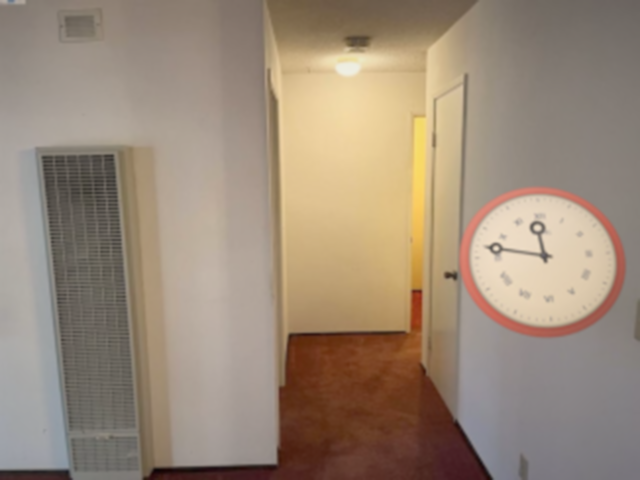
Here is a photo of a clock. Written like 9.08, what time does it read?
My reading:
11.47
